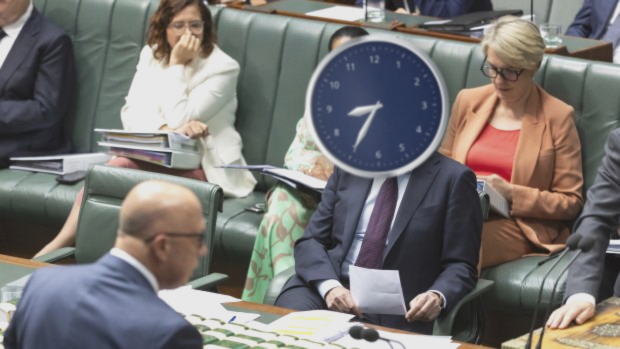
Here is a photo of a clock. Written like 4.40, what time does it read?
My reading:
8.35
